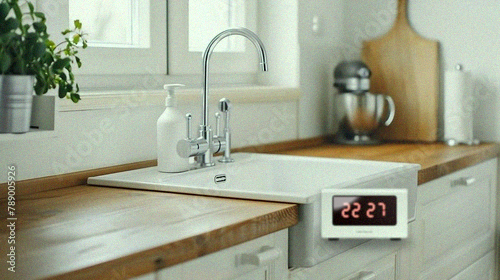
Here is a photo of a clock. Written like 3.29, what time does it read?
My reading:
22.27
